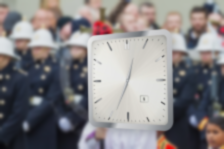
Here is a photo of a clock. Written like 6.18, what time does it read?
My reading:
12.34
